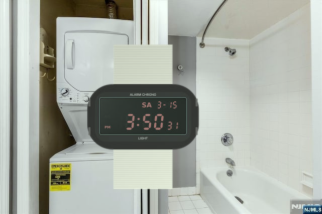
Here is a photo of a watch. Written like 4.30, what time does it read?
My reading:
3.50
